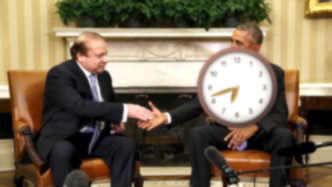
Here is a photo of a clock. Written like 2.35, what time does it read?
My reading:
6.42
